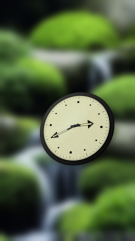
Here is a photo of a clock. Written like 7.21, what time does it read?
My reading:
2.40
